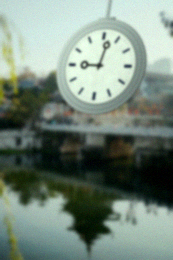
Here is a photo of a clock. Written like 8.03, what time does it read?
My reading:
9.02
